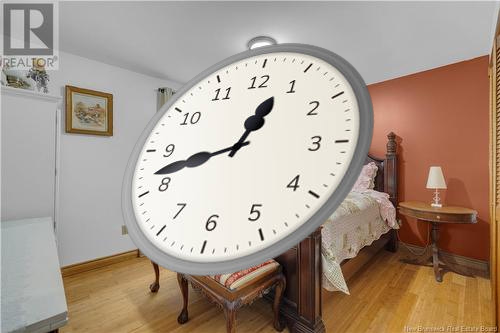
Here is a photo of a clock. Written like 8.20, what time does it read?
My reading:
12.42
